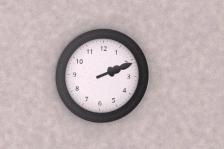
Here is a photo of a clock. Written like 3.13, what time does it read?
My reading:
2.11
